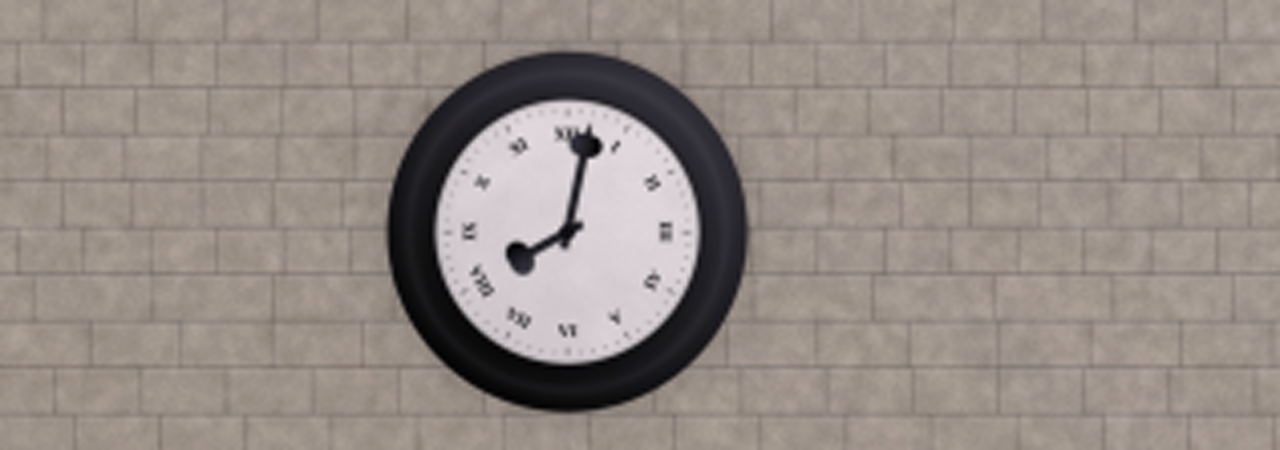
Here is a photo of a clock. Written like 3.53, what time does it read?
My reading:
8.02
